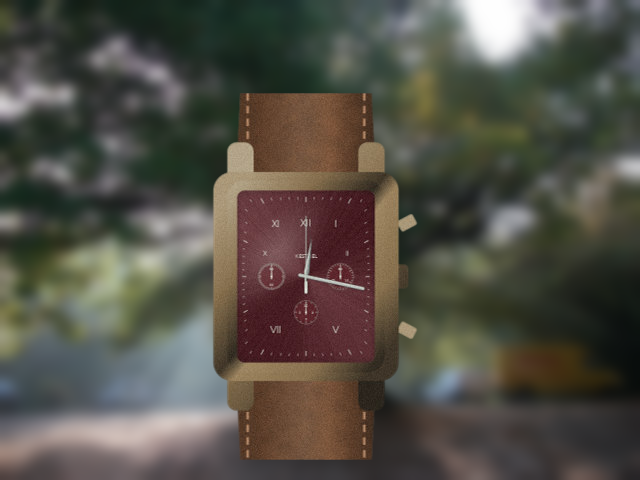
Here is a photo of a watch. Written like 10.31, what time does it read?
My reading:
12.17
